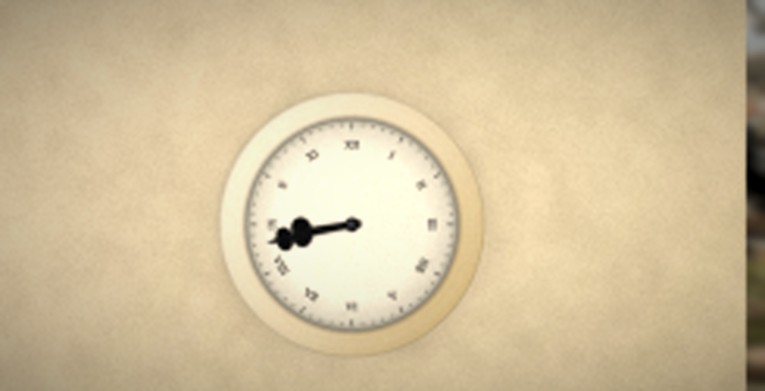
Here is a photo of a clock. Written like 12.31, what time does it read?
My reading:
8.43
